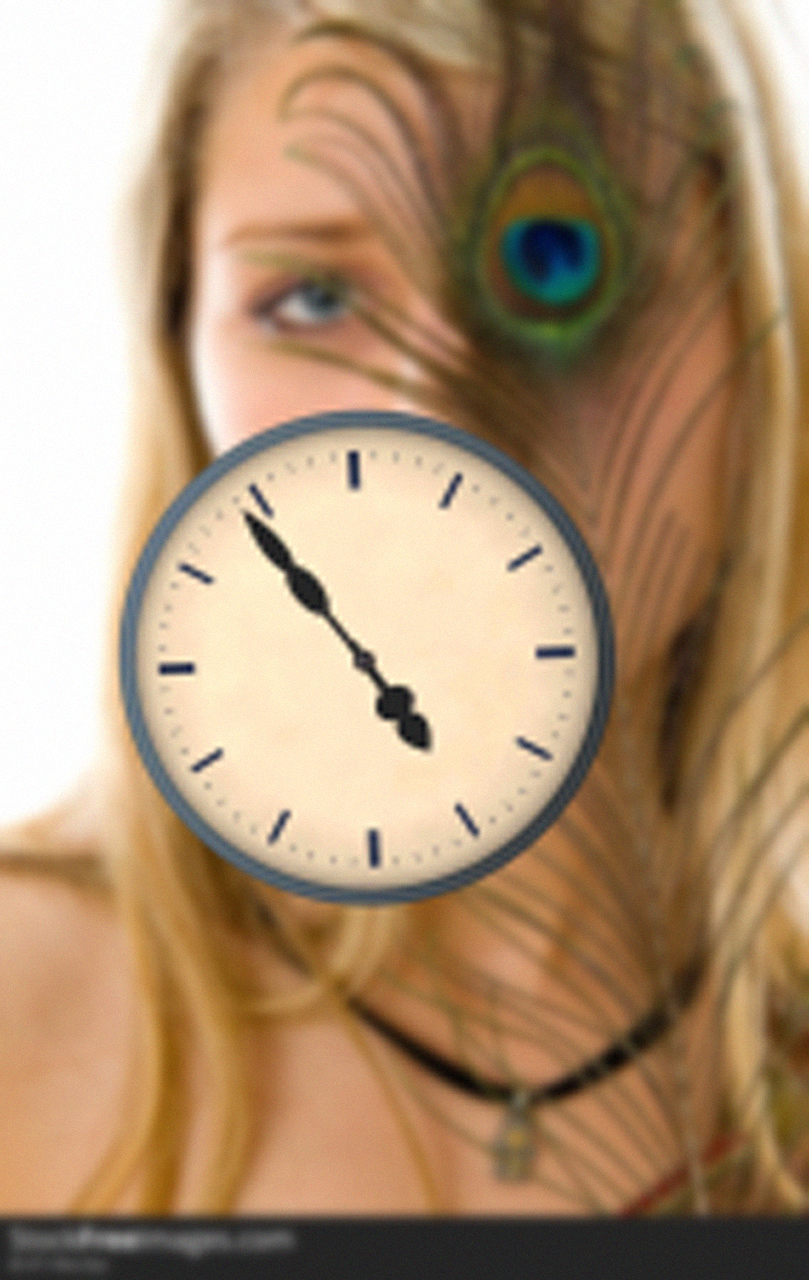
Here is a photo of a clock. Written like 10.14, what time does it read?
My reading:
4.54
